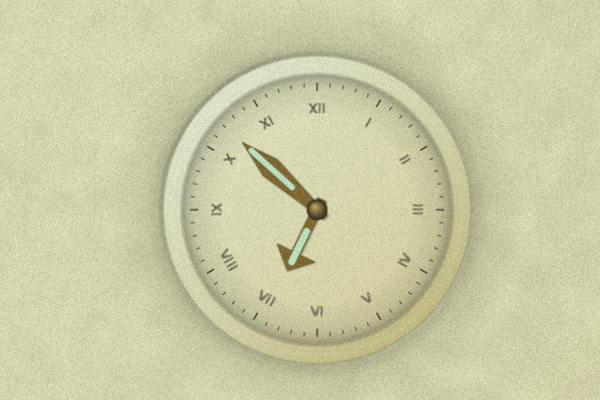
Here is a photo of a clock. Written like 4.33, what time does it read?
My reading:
6.52
